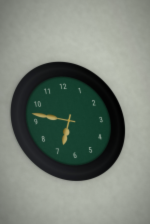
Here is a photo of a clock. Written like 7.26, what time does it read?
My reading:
6.47
